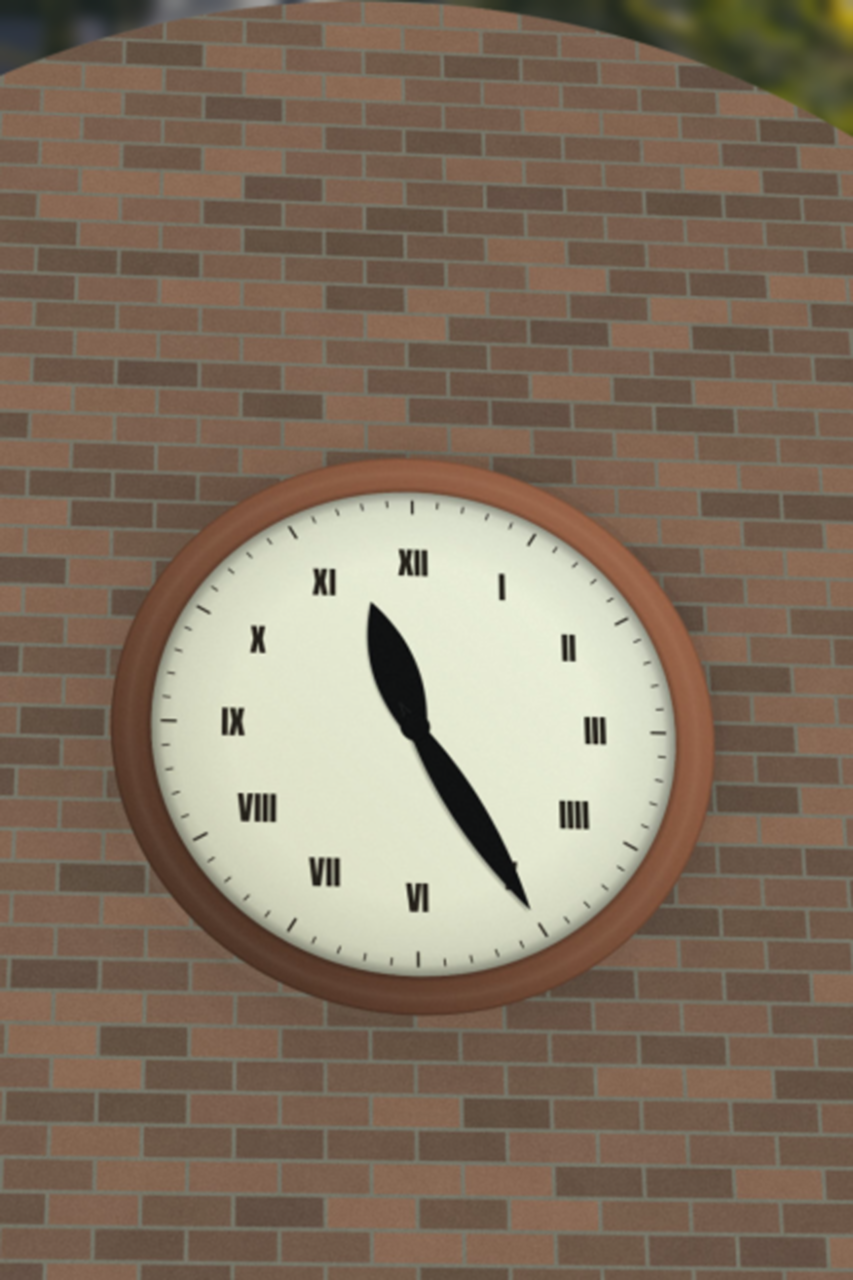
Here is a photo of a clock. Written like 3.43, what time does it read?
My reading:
11.25
